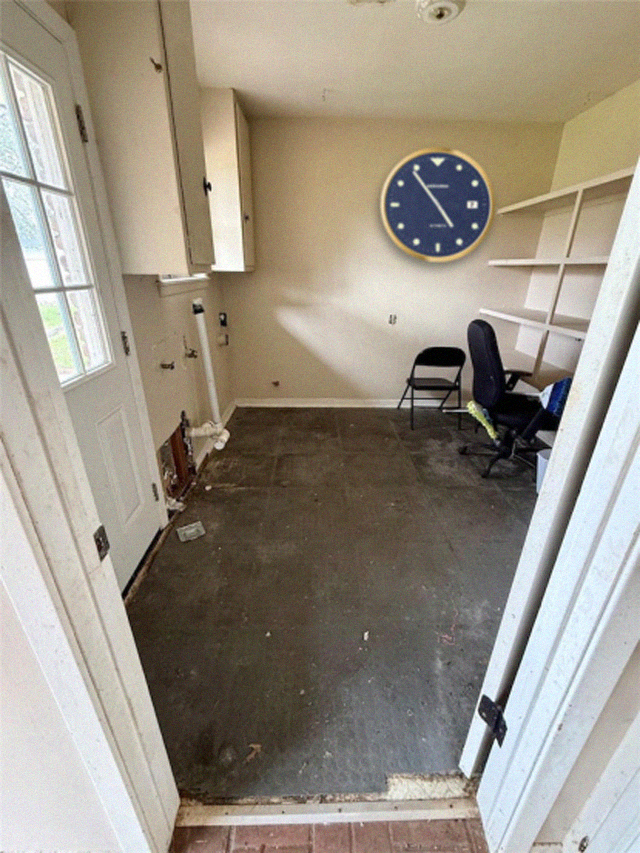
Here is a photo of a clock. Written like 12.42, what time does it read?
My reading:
4.54
